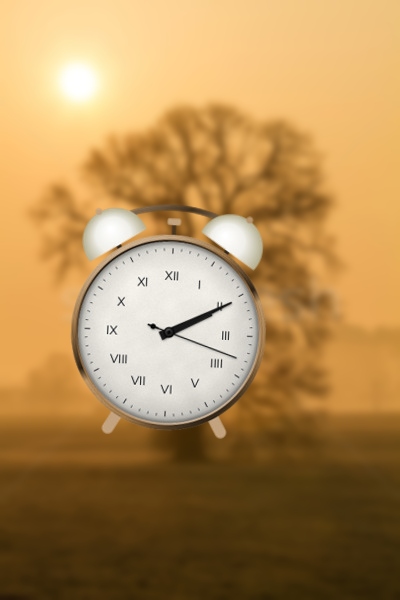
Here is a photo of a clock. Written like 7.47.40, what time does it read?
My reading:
2.10.18
